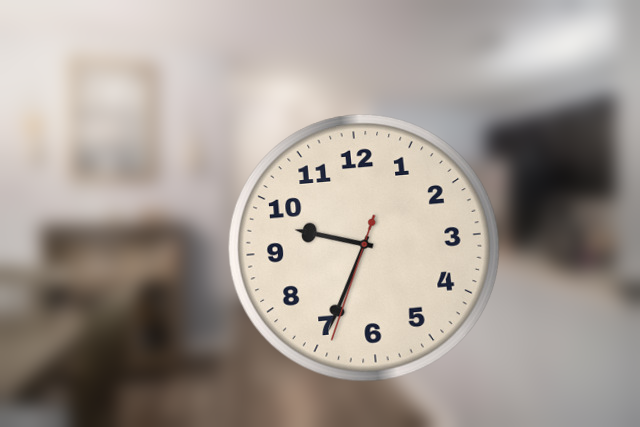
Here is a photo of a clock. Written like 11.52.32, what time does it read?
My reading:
9.34.34
